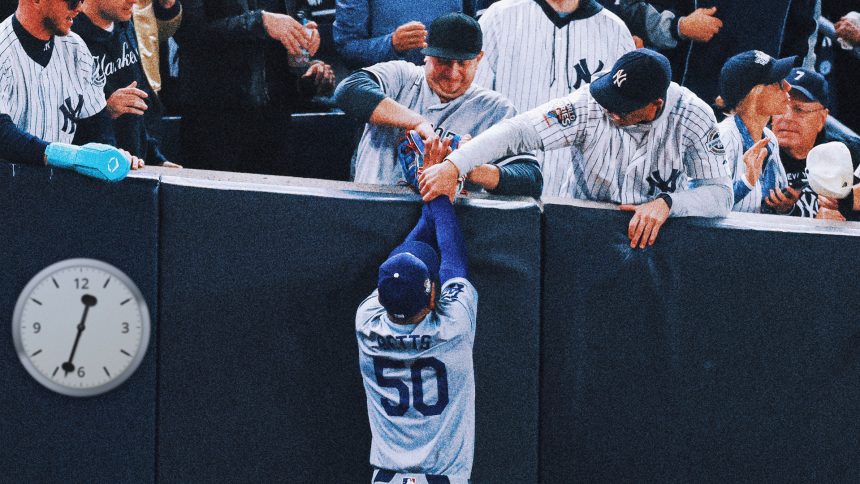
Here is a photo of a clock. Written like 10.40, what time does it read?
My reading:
12.33
